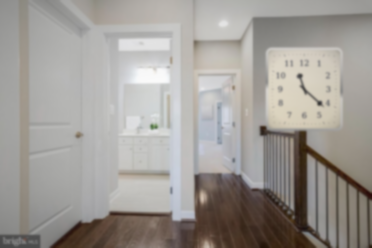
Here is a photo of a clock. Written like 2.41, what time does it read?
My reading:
11.22
